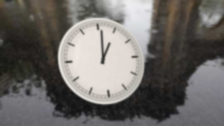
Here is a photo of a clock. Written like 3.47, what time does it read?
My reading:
1.01
